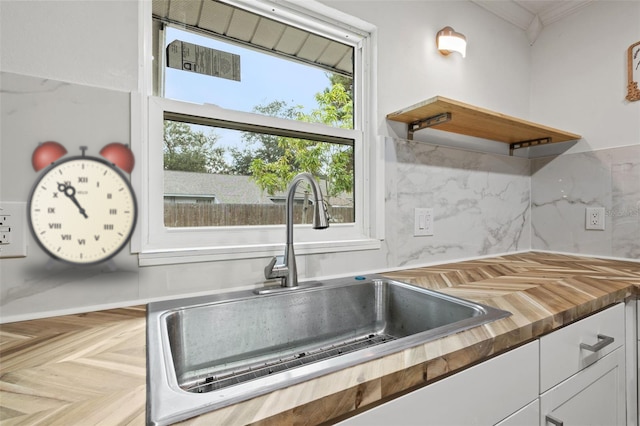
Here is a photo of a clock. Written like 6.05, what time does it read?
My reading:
10.53
